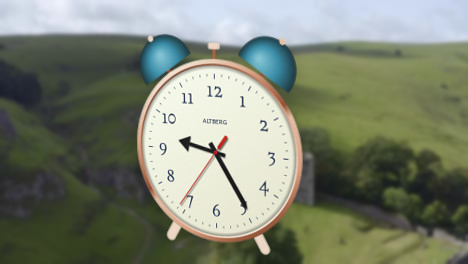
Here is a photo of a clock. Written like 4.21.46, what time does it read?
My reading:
9.24.36
